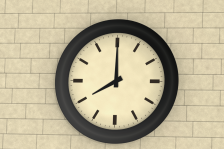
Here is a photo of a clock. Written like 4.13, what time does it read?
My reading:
8.00
